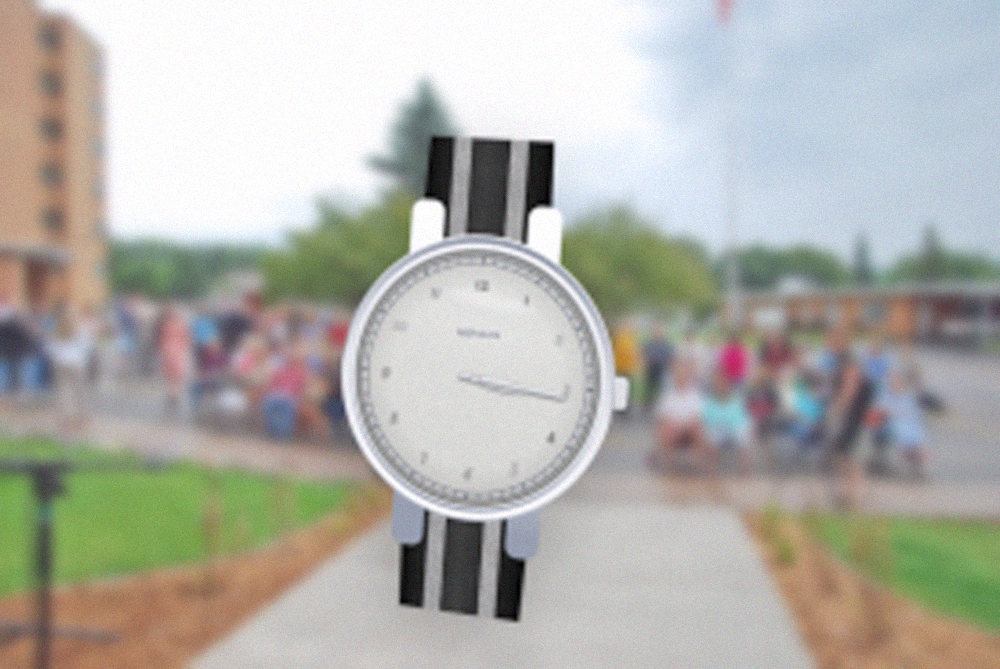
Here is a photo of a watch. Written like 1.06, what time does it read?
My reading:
3.16
